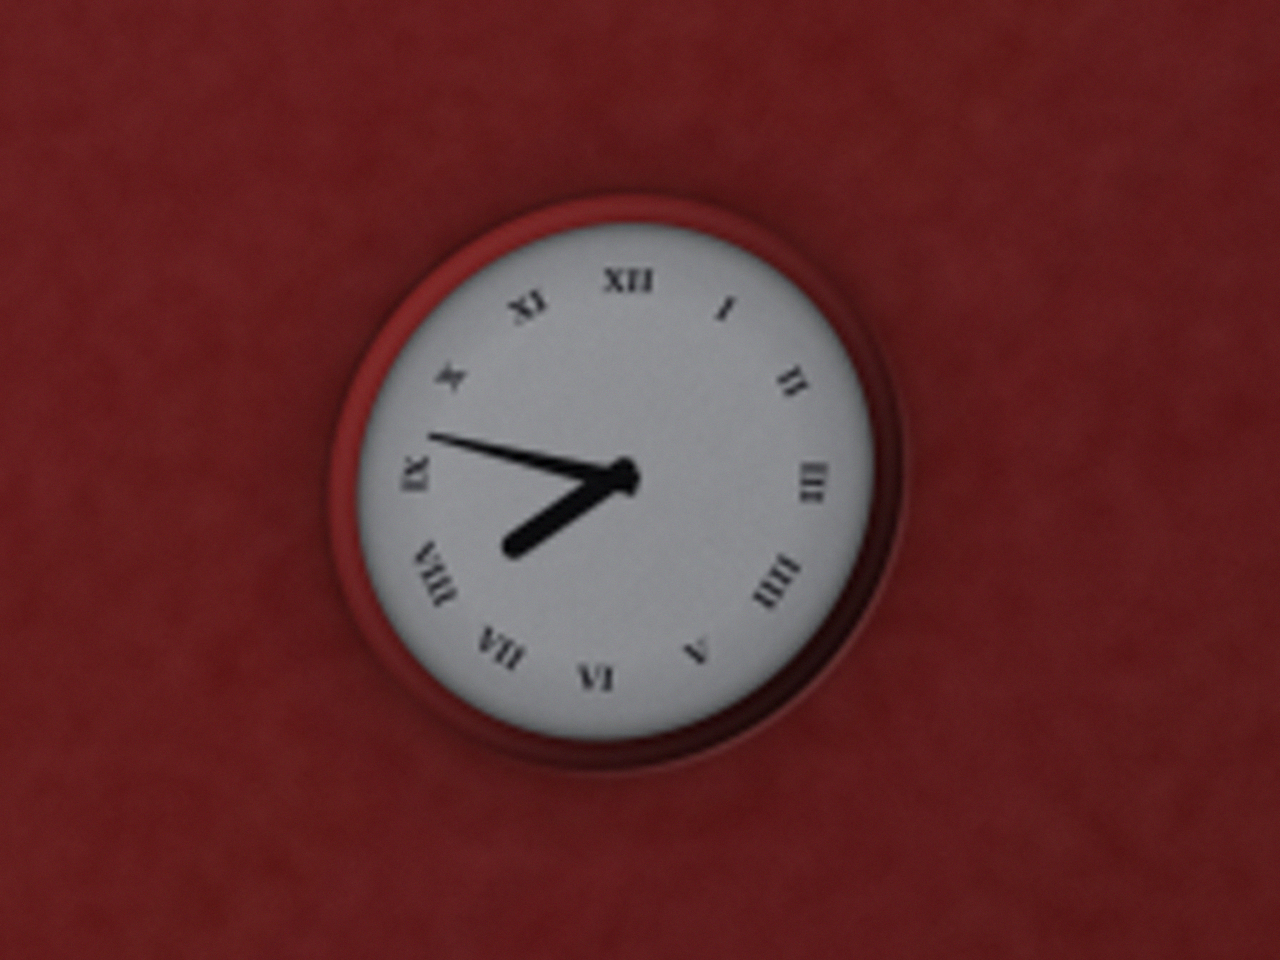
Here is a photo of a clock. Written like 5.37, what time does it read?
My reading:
7.47
